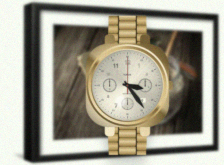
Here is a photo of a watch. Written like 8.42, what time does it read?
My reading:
3.24
